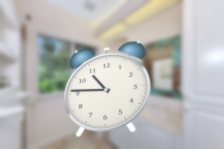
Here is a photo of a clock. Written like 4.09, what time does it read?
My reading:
10.46
